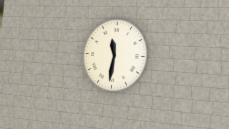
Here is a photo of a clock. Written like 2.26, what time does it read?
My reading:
11.31
